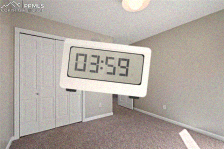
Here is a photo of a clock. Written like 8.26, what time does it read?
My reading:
3.59
